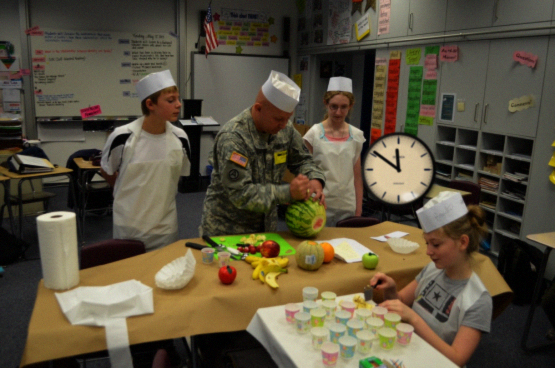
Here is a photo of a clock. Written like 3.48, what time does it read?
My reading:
11.51
